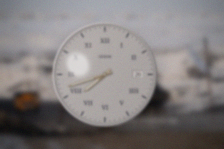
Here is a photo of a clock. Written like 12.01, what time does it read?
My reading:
7.42
